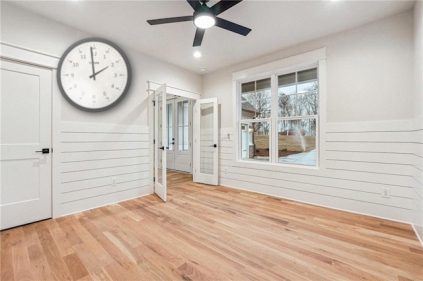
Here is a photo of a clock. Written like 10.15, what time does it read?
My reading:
1.59
